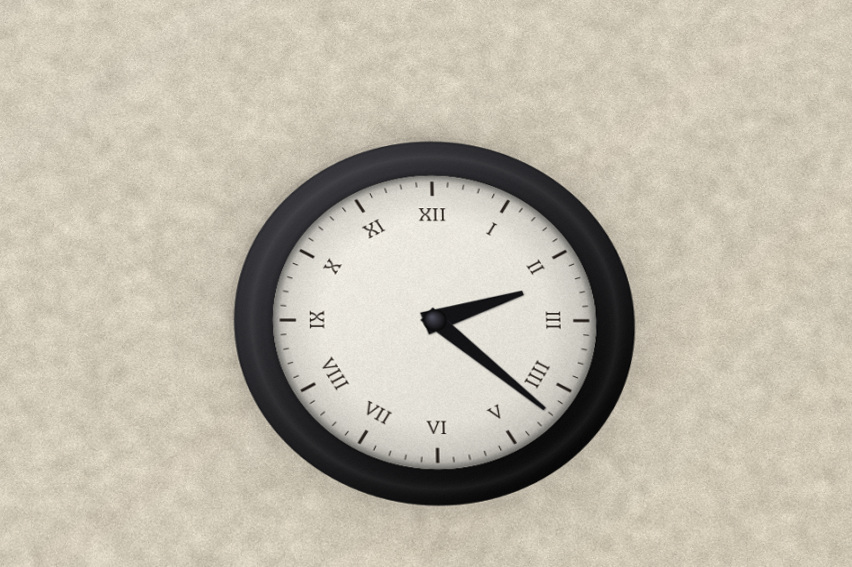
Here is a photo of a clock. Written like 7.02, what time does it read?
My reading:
2.22
